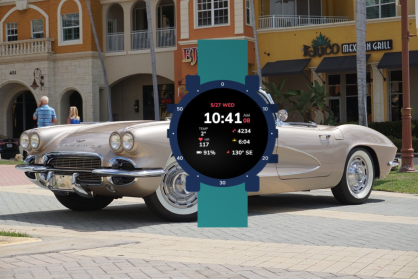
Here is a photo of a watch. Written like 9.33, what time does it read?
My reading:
10.41
